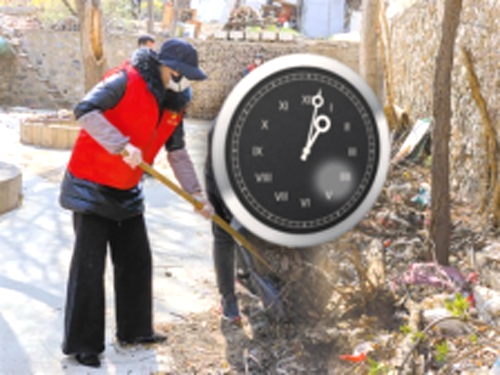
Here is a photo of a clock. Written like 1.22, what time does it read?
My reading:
1.02
